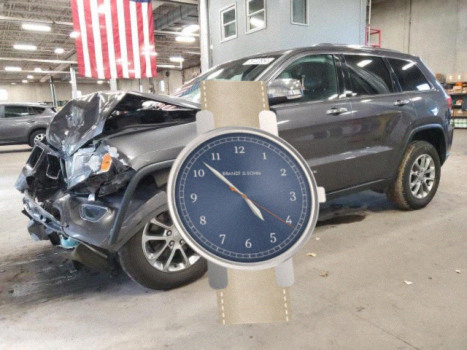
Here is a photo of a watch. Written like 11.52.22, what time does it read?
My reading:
4.52.21
